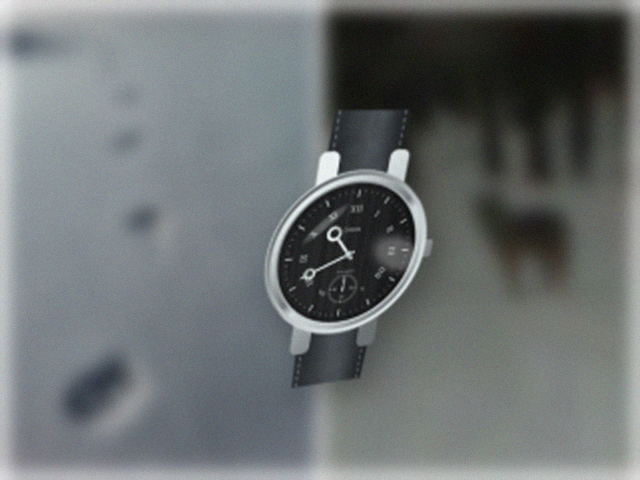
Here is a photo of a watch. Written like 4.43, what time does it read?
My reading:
10.41
